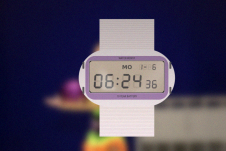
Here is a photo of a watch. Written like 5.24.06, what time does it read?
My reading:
6.24.36
